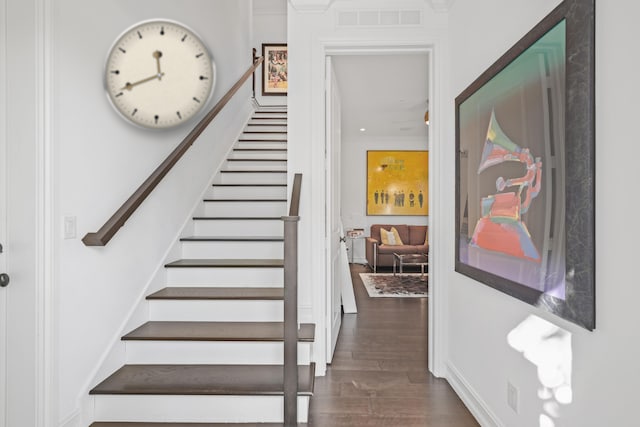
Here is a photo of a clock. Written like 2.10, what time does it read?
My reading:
11.41
